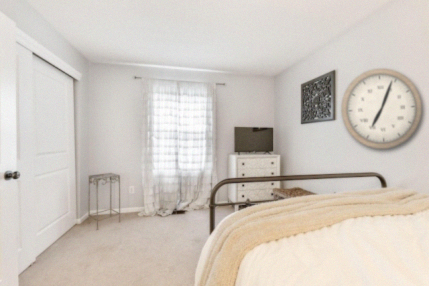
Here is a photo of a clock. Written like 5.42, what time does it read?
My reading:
7.04
